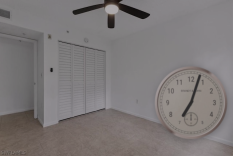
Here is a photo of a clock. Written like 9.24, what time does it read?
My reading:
7.03
